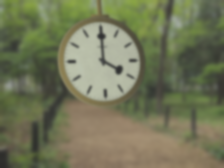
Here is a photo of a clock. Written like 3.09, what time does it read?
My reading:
4.00
